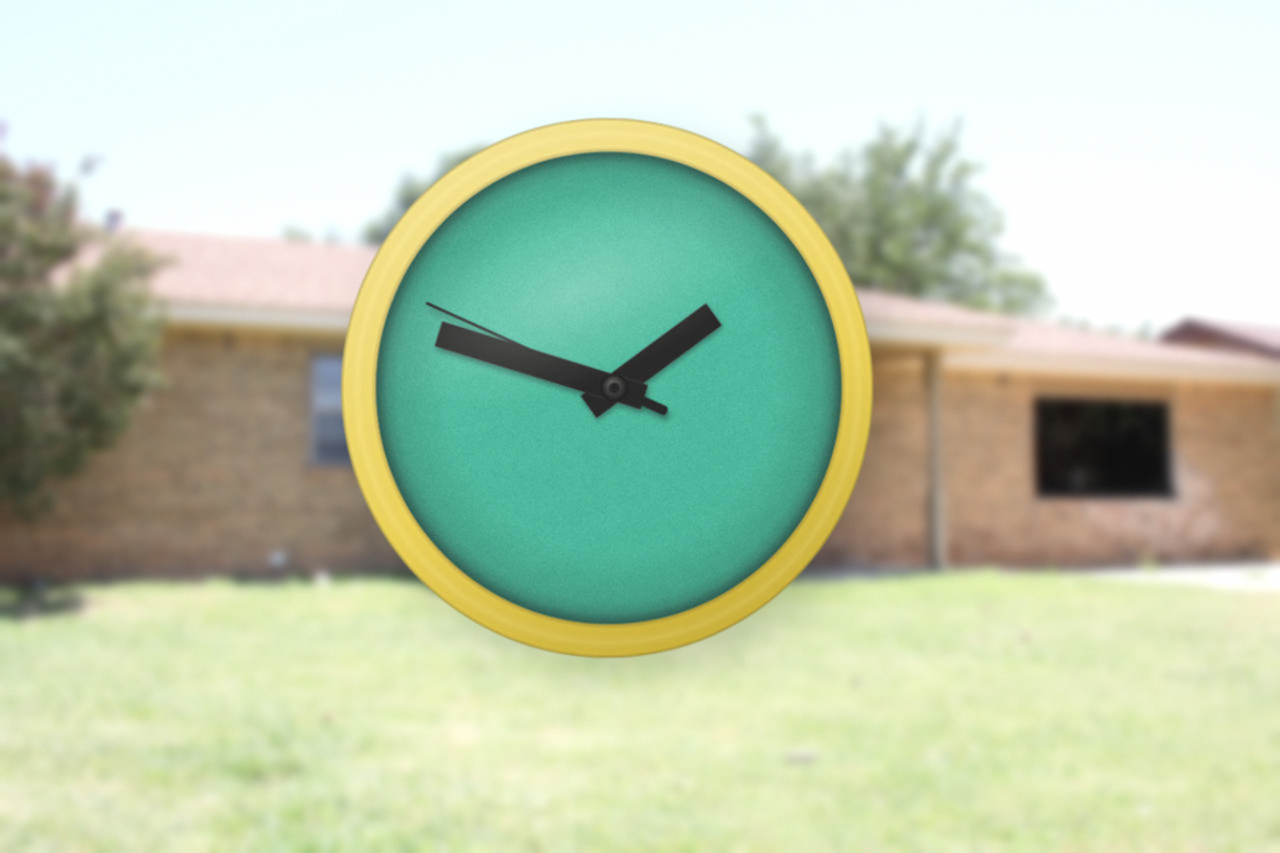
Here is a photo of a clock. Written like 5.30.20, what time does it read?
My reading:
1.47.49
